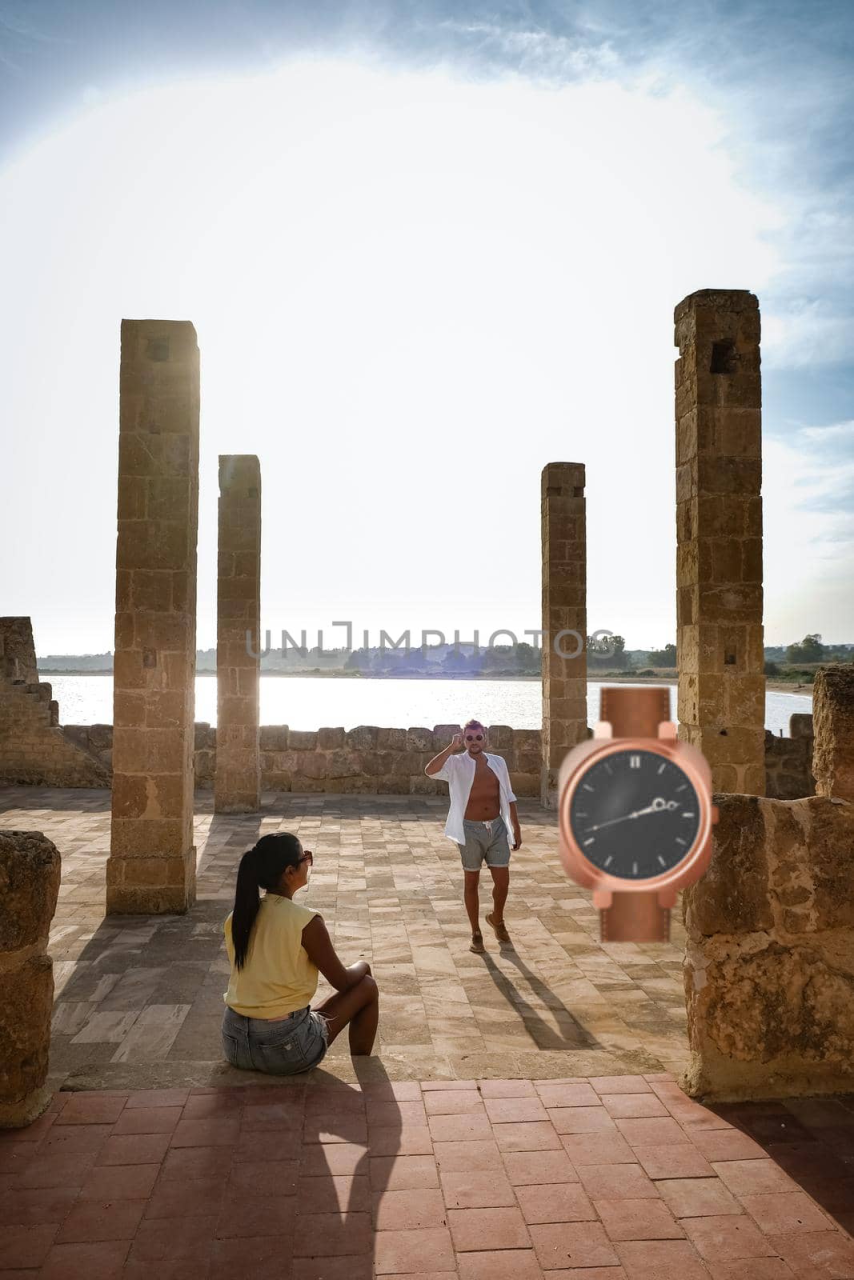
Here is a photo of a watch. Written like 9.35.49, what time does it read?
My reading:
2.12.42
